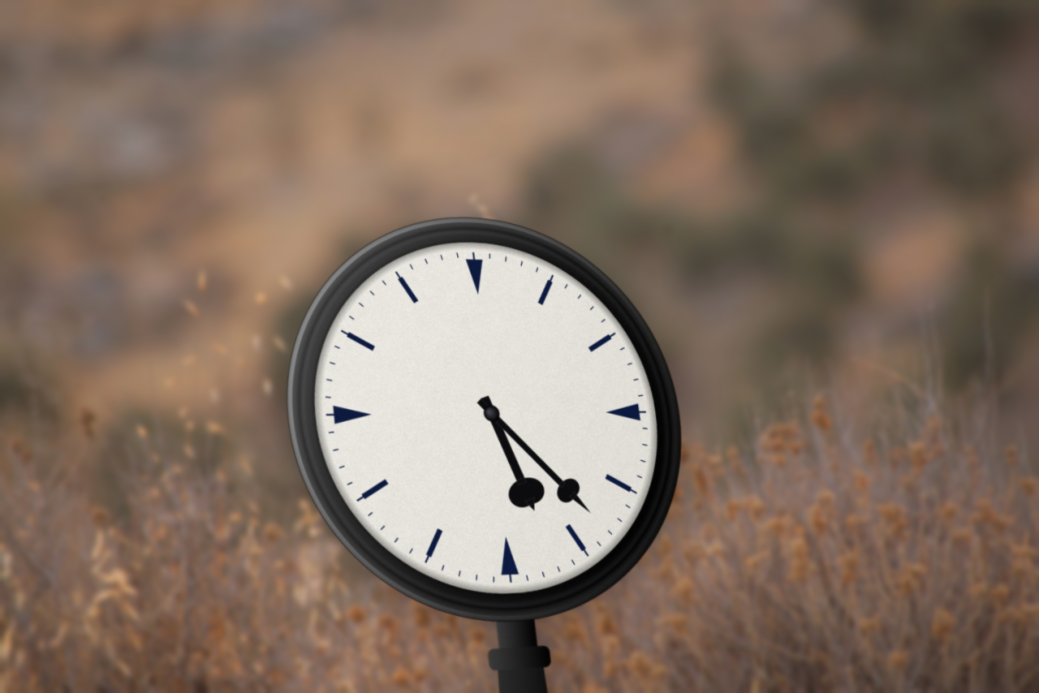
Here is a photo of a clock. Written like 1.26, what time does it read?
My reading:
5.23
